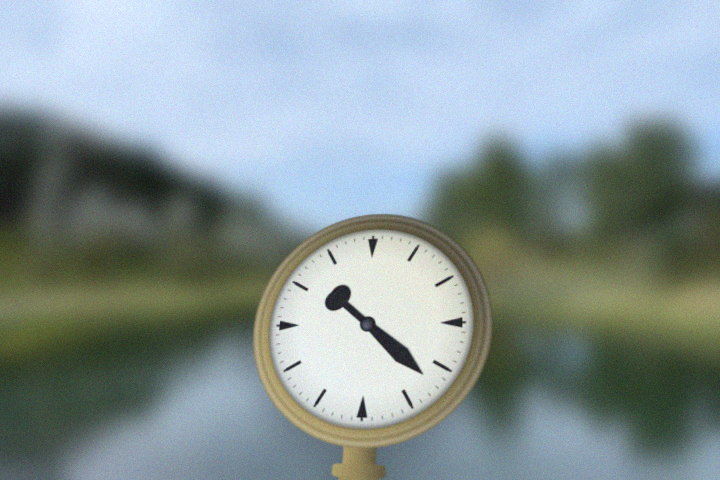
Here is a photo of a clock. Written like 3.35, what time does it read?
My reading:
10.22
